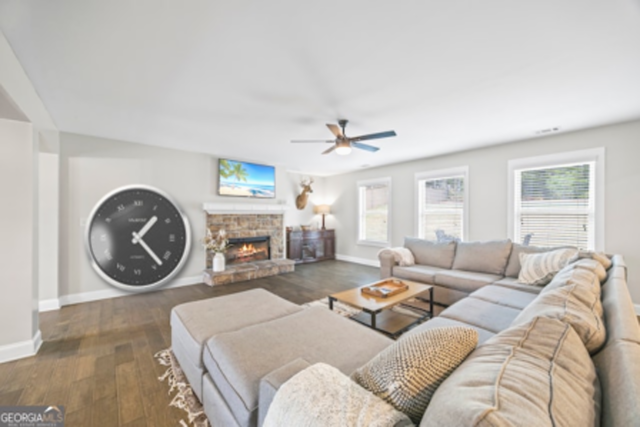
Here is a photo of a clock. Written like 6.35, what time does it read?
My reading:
1.23
